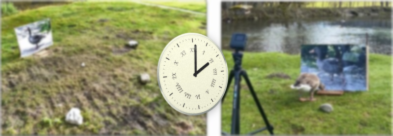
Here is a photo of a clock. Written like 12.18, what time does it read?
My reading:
2.01
